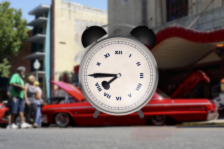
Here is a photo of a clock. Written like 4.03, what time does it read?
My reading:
7.45
